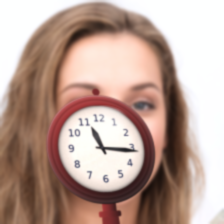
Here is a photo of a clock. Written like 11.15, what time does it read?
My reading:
11.16
